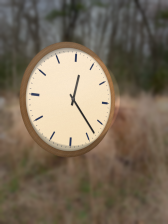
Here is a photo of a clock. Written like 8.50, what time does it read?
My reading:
12.23
